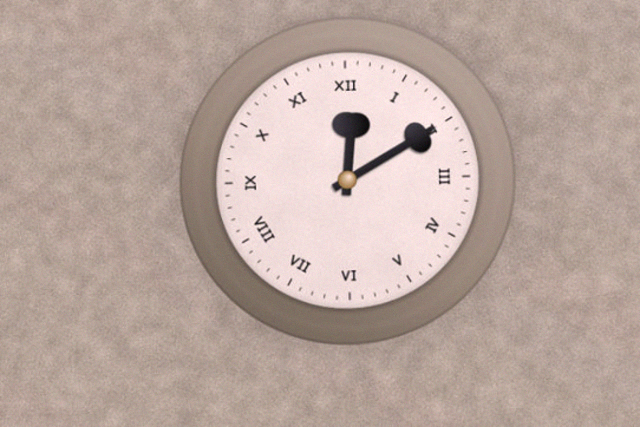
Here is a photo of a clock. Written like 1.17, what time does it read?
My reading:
12.10
